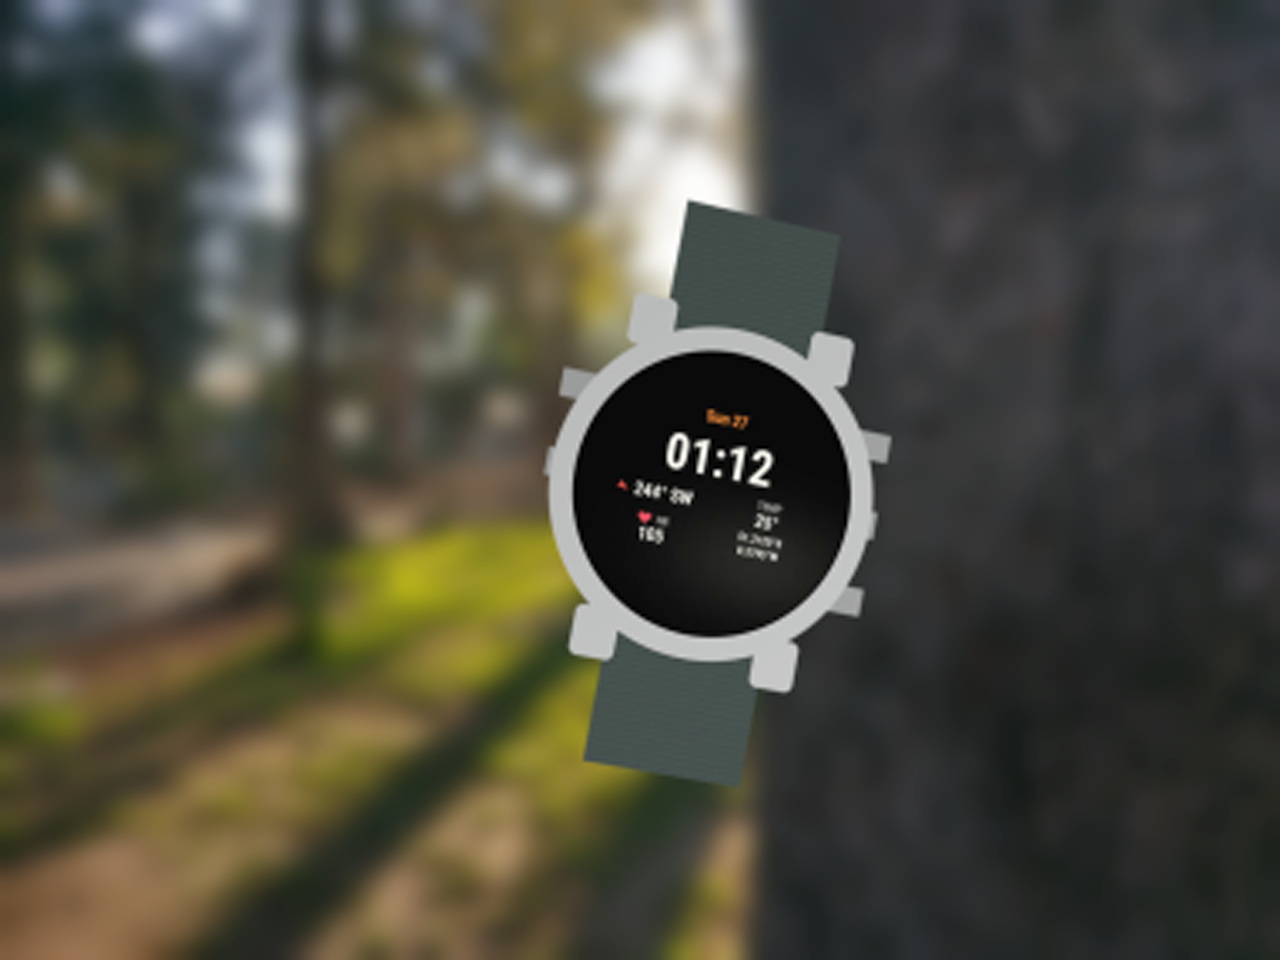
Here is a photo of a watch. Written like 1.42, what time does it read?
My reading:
1.12
